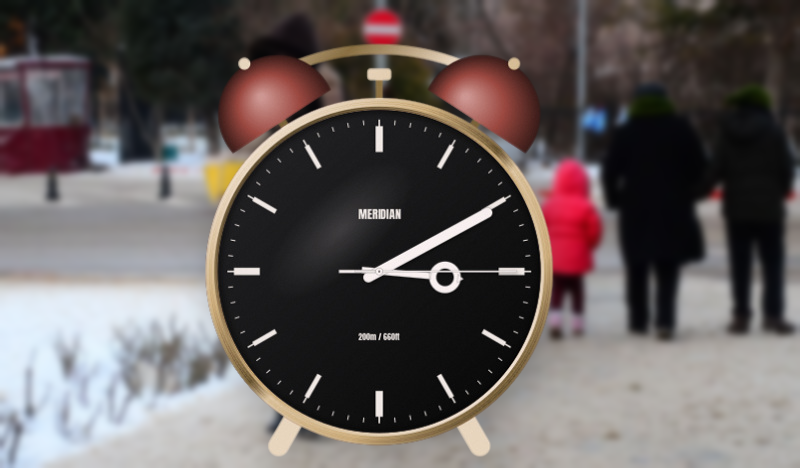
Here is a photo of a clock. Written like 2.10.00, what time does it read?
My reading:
3.10.15
